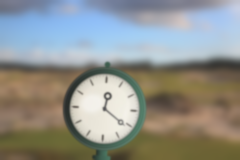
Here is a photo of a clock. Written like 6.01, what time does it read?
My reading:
12.21
